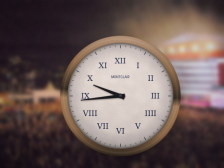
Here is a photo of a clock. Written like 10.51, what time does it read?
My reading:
9.44
